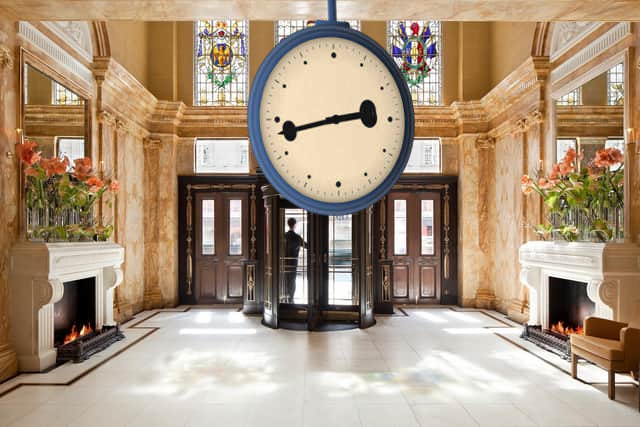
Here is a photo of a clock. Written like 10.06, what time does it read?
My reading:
2.43
